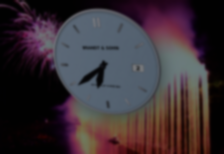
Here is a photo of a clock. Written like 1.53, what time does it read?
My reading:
6.39
